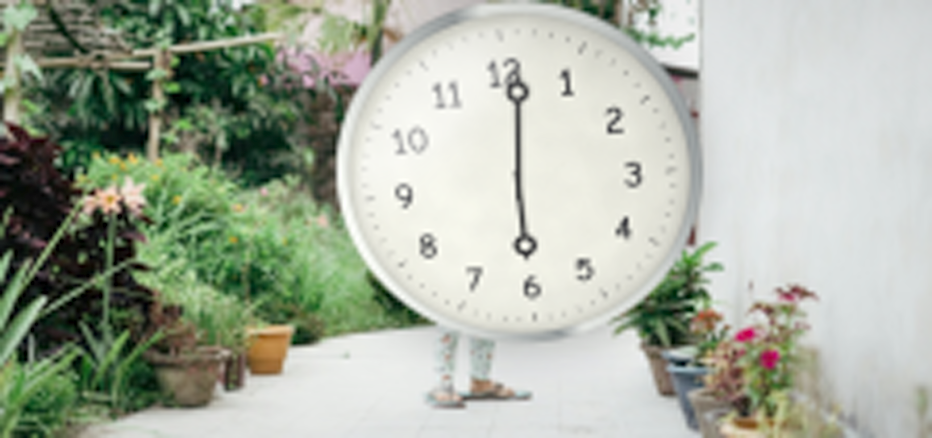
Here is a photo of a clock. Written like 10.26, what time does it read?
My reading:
6.01
